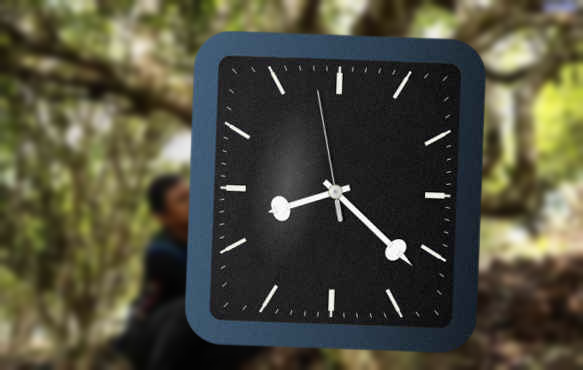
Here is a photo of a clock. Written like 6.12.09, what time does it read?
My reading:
8.21.58
